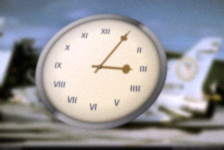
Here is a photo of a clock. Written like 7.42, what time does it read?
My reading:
3.05
